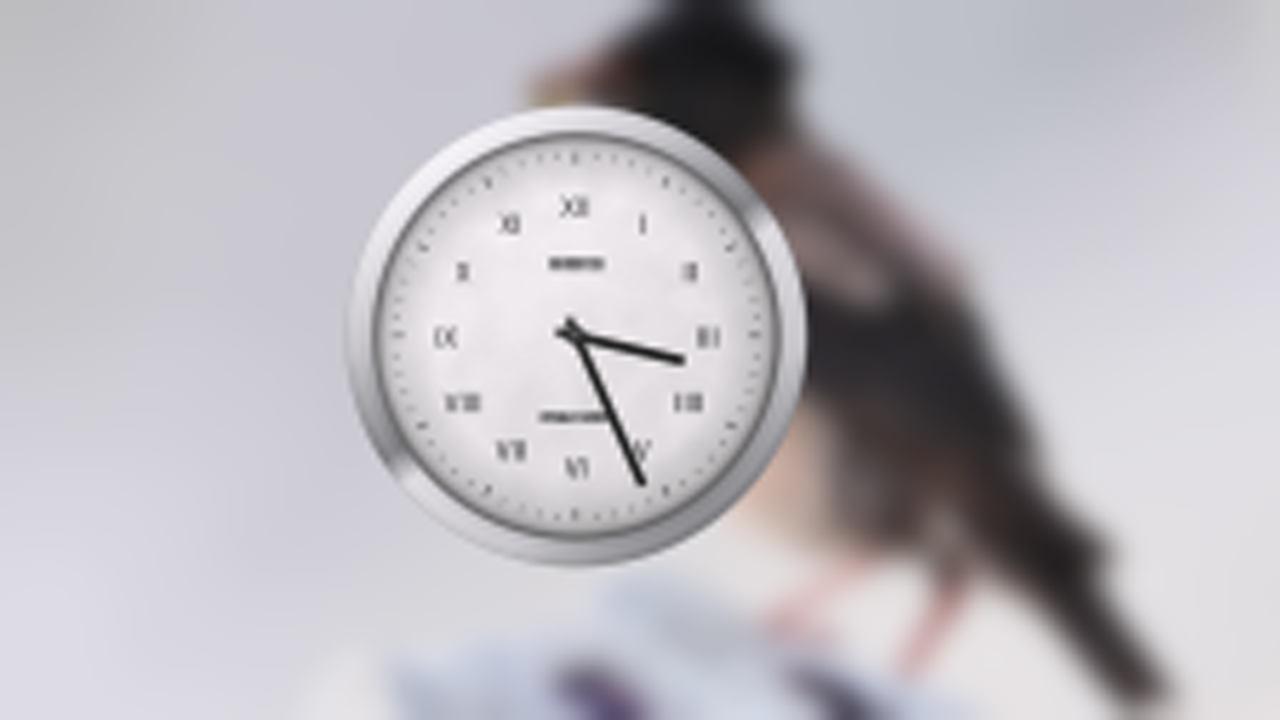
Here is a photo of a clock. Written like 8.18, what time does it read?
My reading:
3.26
